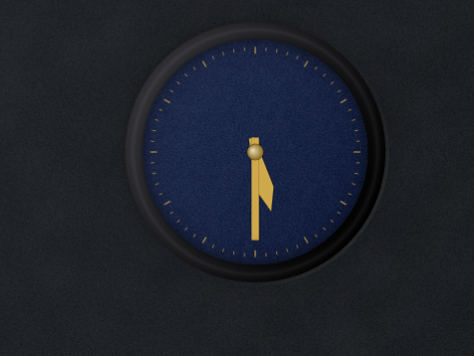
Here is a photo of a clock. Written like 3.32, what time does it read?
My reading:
5.30
